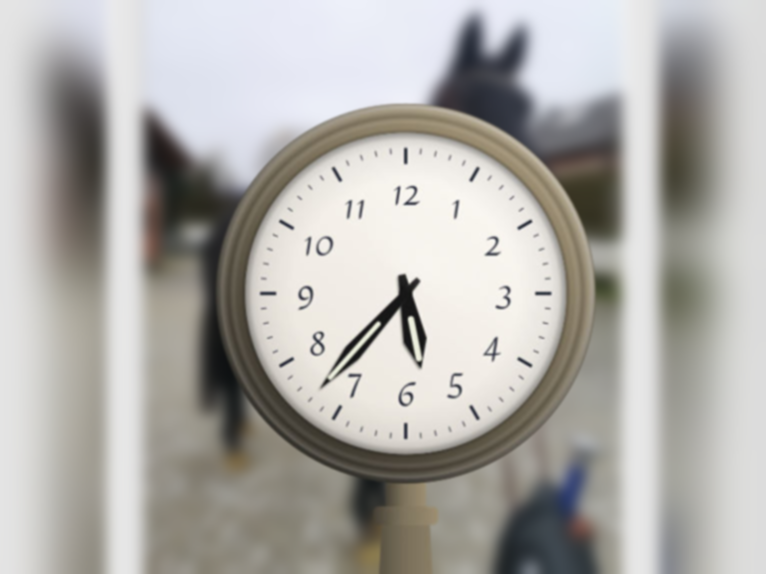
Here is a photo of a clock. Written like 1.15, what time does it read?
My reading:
5.37
